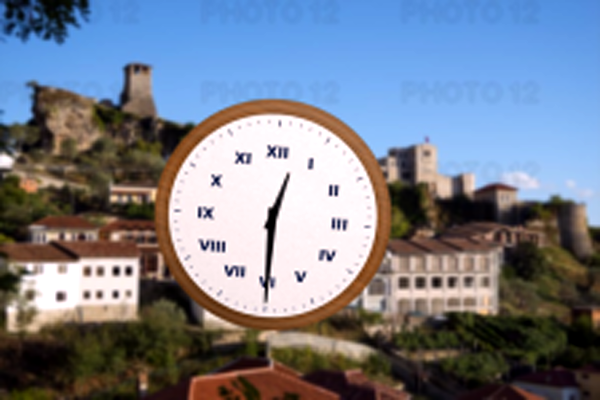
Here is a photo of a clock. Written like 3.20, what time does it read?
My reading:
12.30
